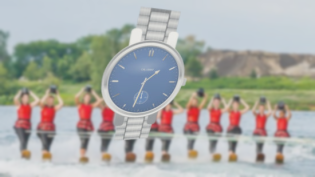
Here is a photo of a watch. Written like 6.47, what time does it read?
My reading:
1.32
